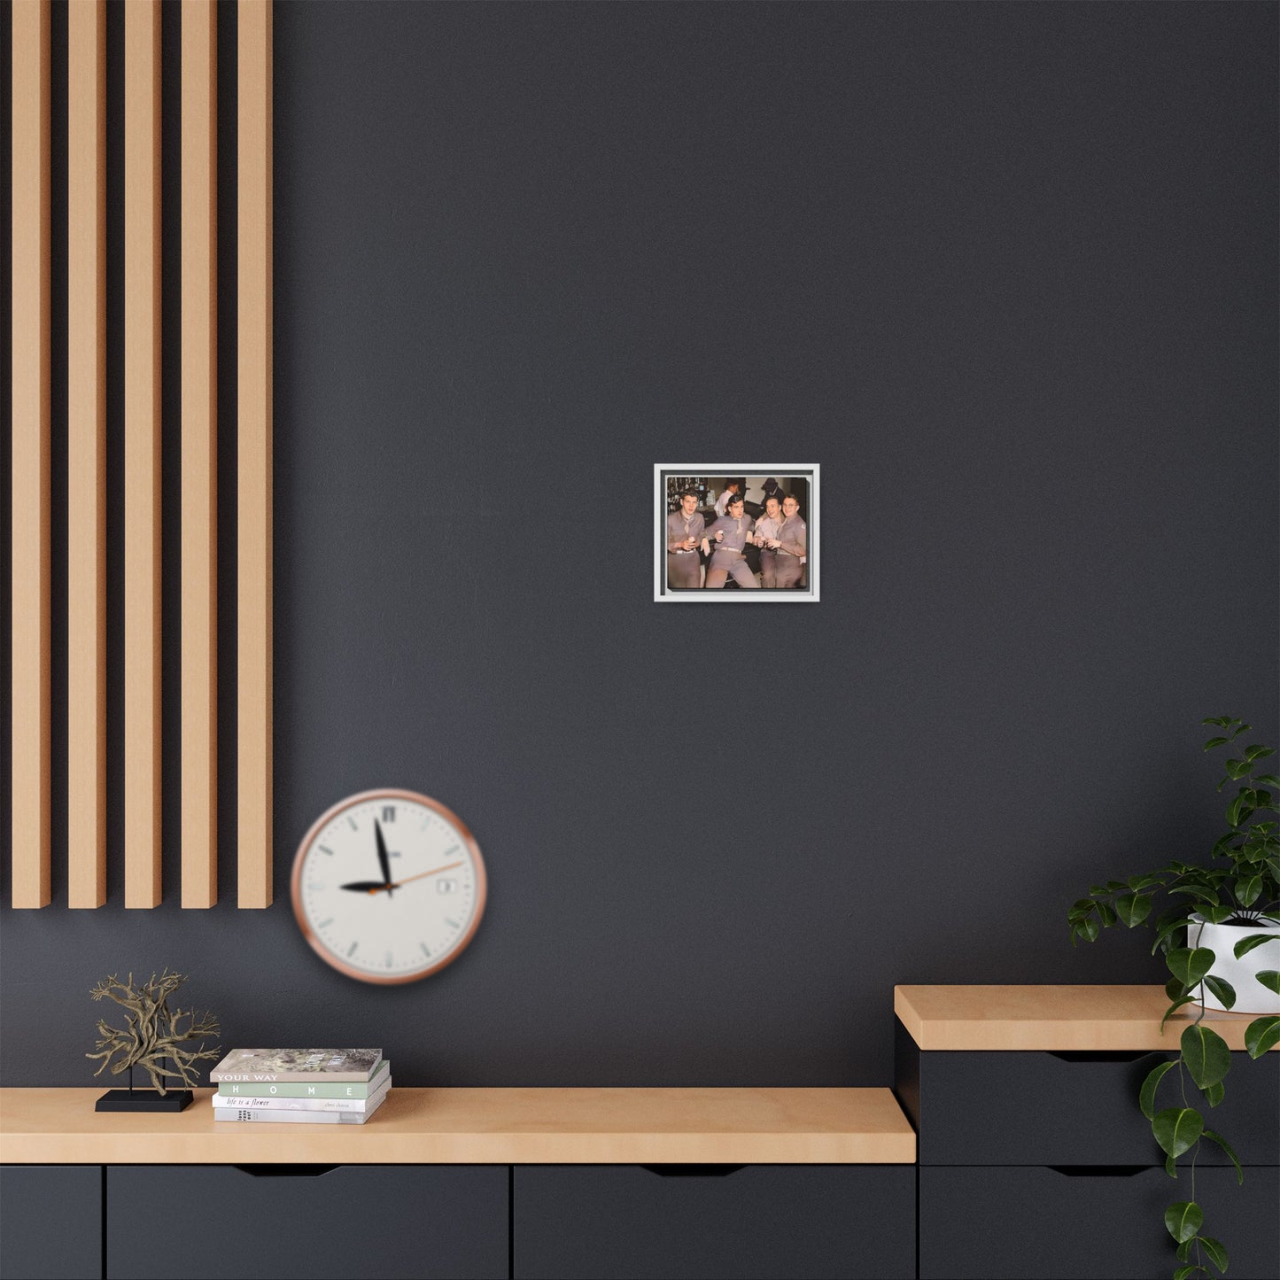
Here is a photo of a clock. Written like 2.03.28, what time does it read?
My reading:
8.58.12
